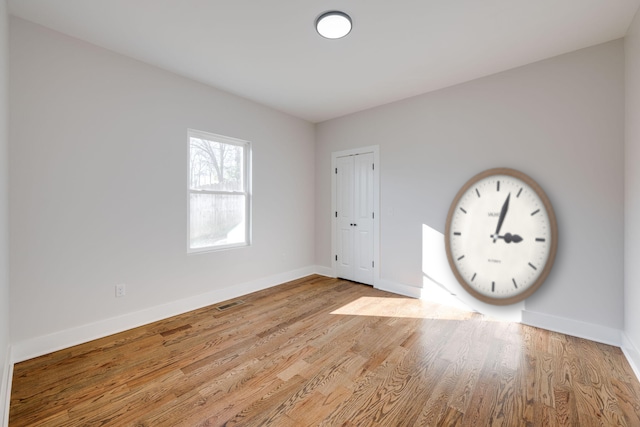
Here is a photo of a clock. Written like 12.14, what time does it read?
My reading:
3.03
